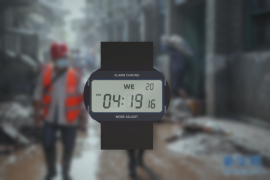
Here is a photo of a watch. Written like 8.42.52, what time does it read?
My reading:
4.19.16
